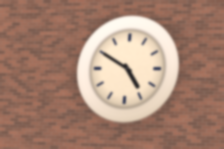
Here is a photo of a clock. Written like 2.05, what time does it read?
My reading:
4.50
